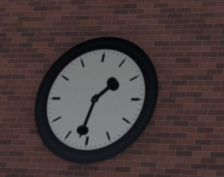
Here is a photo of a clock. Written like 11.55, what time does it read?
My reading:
1.32
